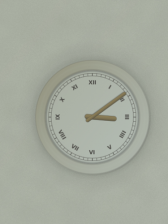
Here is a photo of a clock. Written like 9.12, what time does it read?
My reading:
3.09
